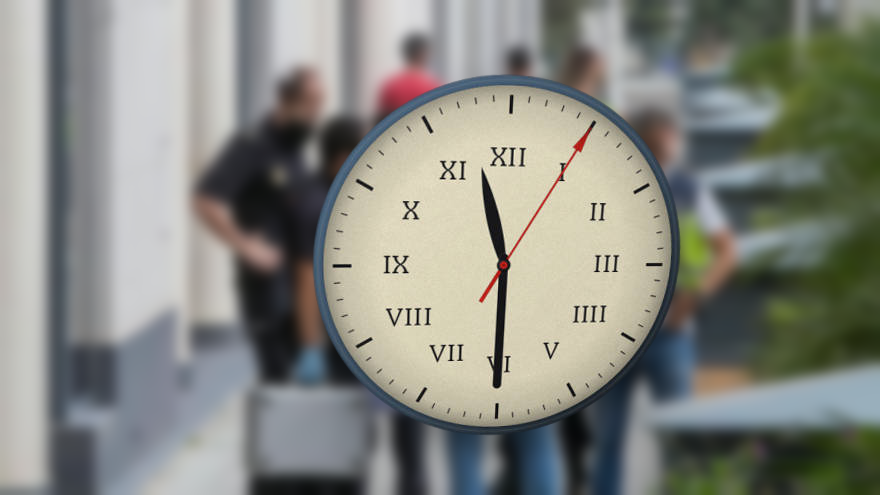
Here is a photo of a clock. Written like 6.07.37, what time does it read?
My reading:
11.30.05
